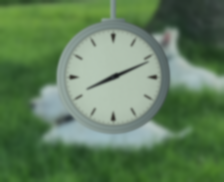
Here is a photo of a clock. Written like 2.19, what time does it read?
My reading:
8.11
